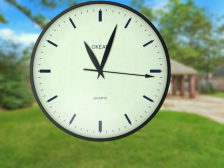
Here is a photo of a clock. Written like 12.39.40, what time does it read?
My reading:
11.03.16
